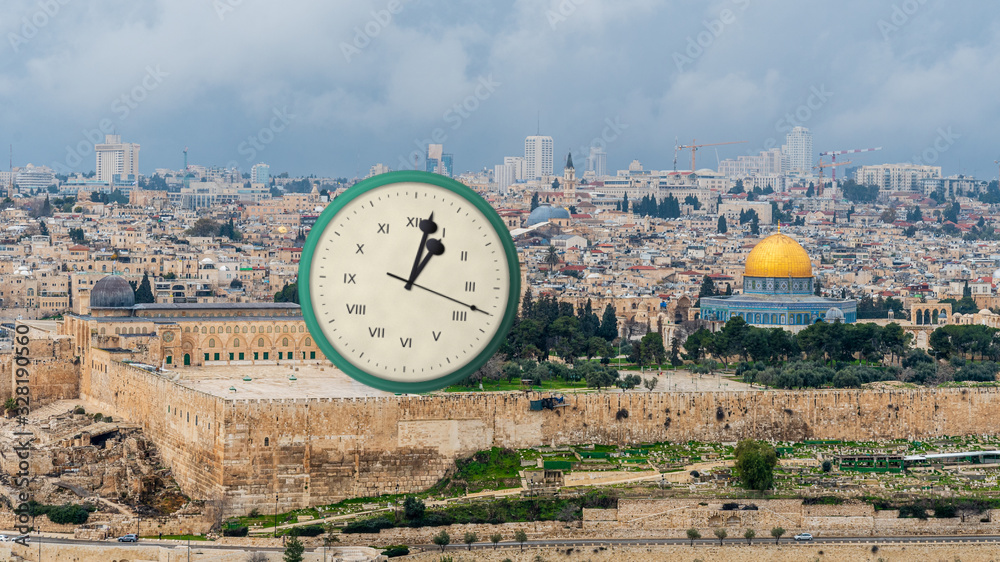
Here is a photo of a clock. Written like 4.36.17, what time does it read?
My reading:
1.02.18
